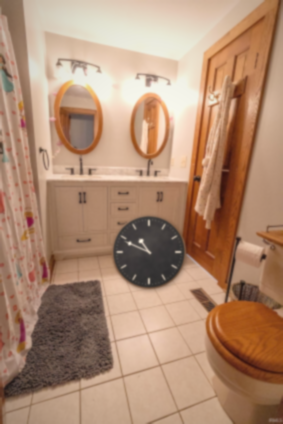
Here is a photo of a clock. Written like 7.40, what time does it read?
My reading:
10.49
